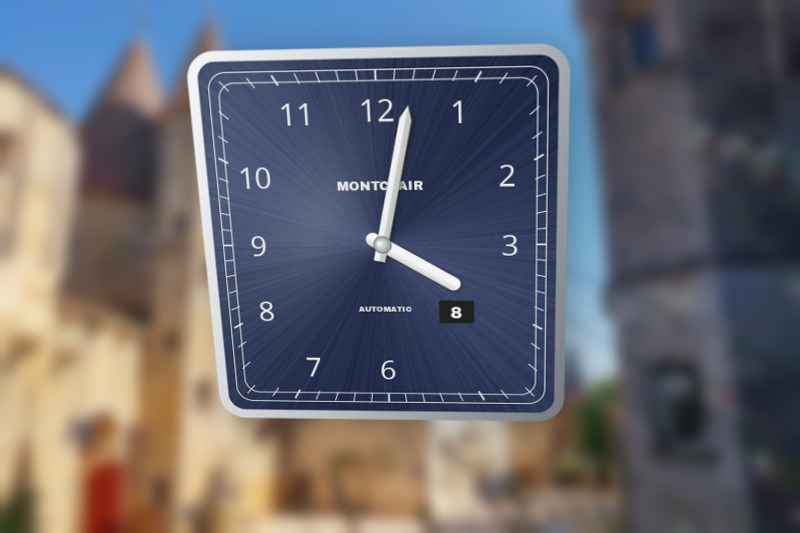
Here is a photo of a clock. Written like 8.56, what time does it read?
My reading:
4.02
